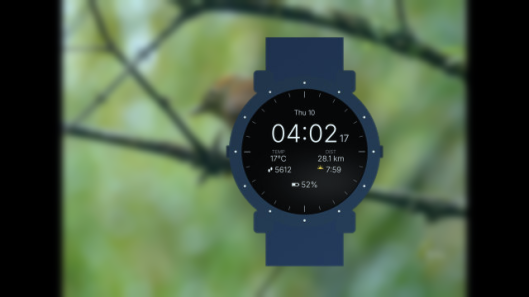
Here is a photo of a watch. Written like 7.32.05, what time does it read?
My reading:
4.02.17
